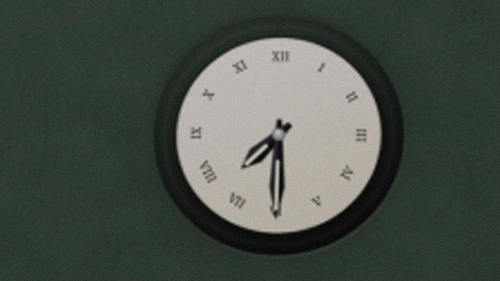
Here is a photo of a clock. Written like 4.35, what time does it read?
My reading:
7.30
